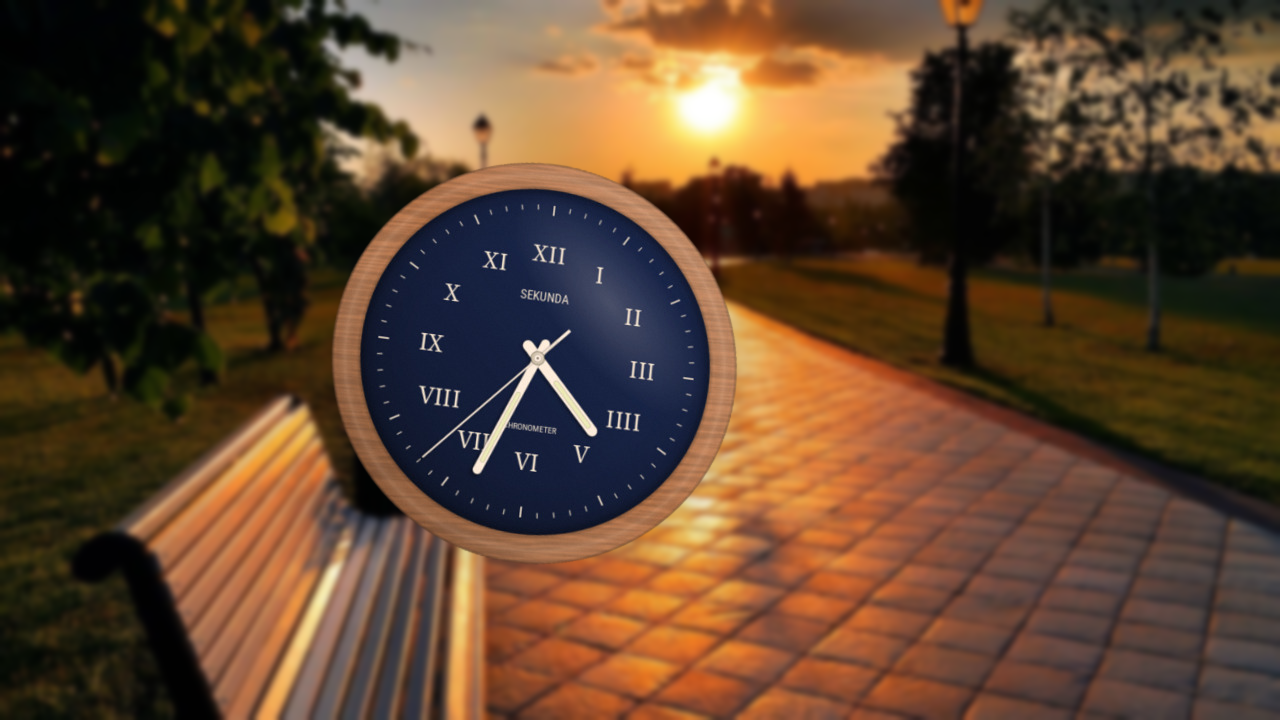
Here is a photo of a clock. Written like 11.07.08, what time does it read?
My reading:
4.33.37
